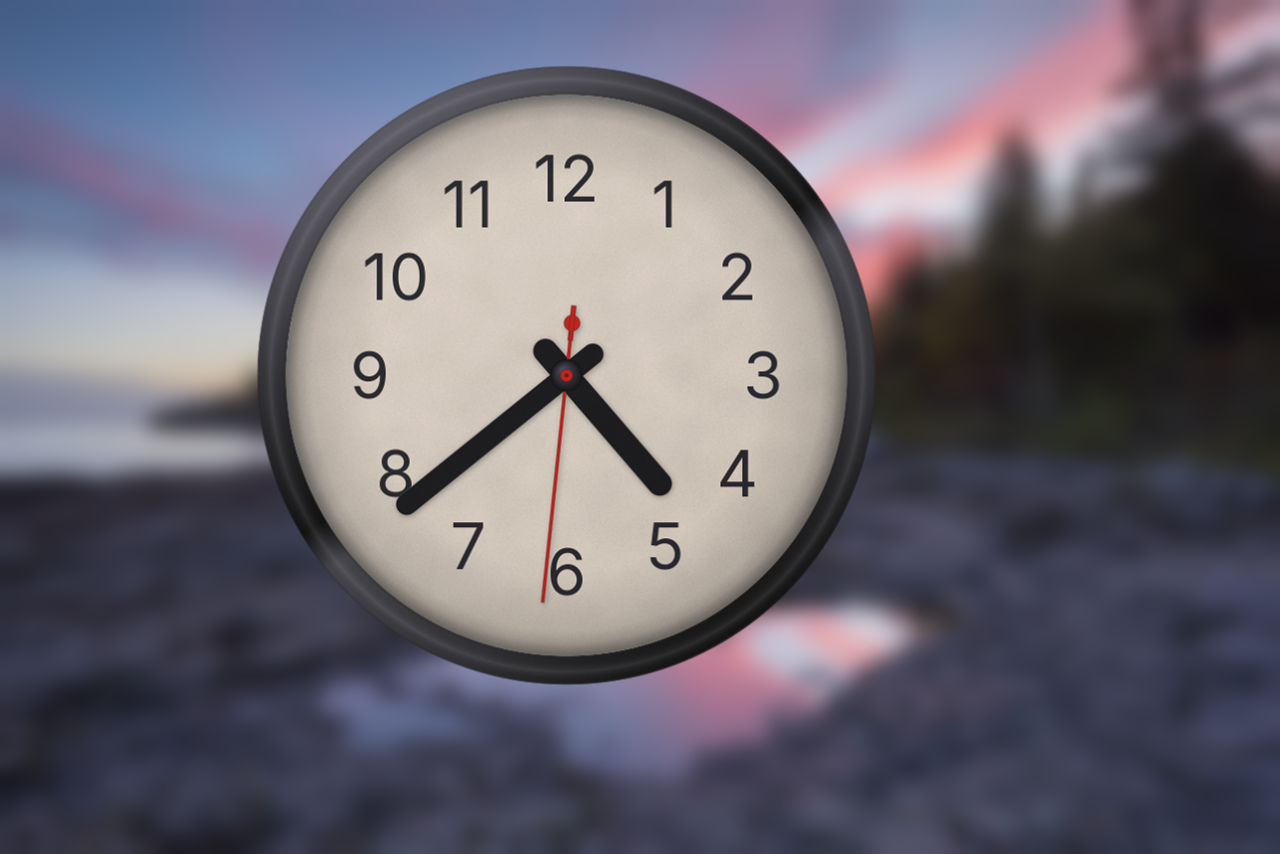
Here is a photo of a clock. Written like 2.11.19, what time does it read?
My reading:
4.38.31
